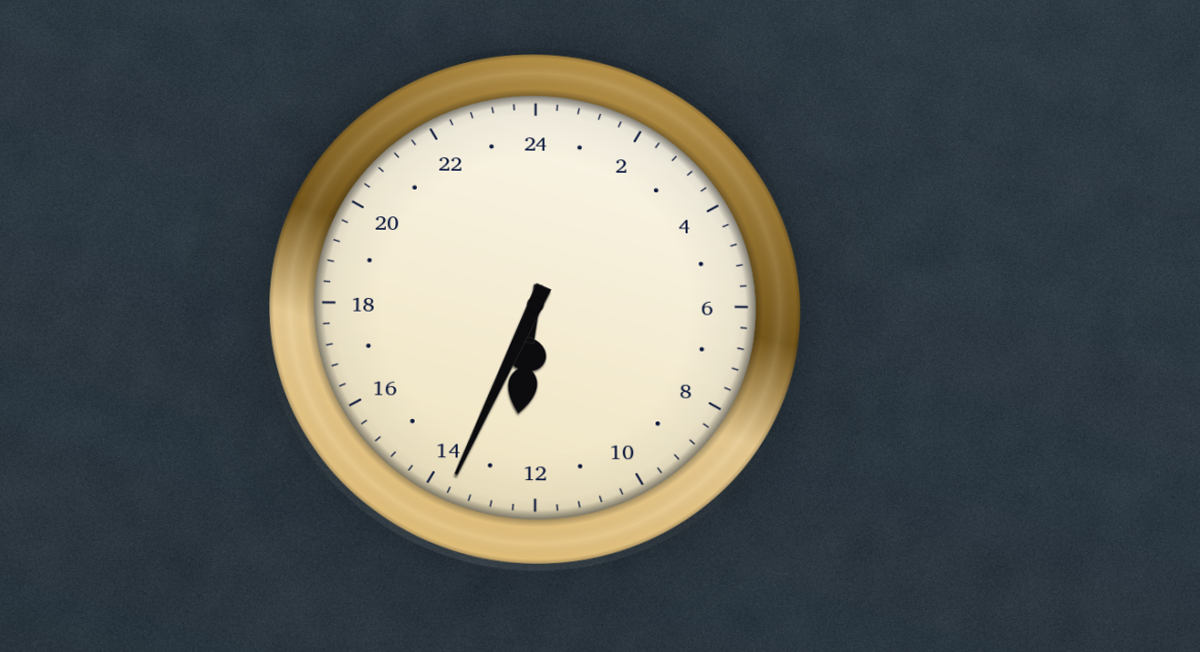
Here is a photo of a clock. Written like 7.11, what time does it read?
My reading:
12.34
